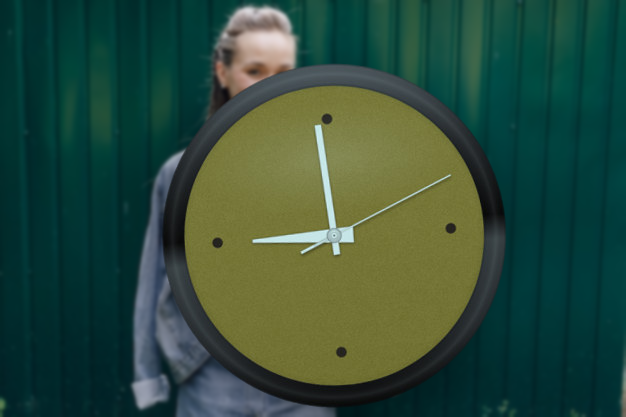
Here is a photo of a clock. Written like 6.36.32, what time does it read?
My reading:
8.59.11
